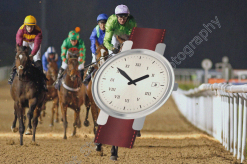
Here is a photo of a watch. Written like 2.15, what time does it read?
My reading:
1.51
